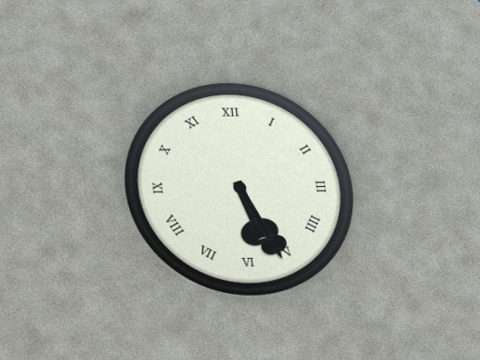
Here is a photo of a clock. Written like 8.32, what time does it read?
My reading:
5.26
